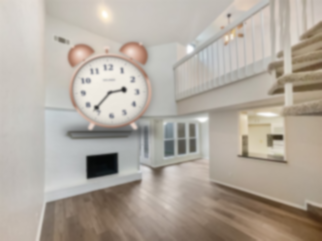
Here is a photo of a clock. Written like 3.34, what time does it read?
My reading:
2.37
